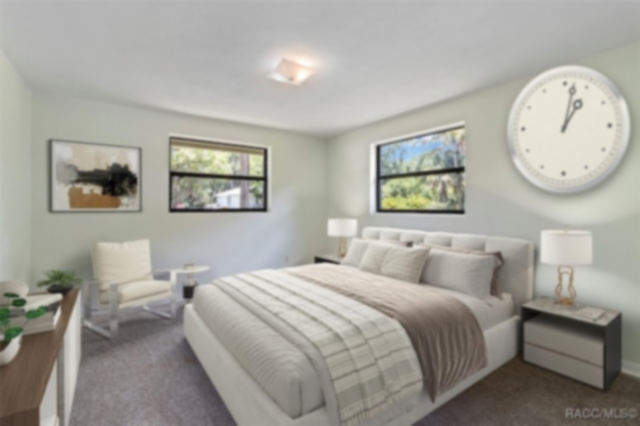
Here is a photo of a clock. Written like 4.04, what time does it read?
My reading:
1.02
